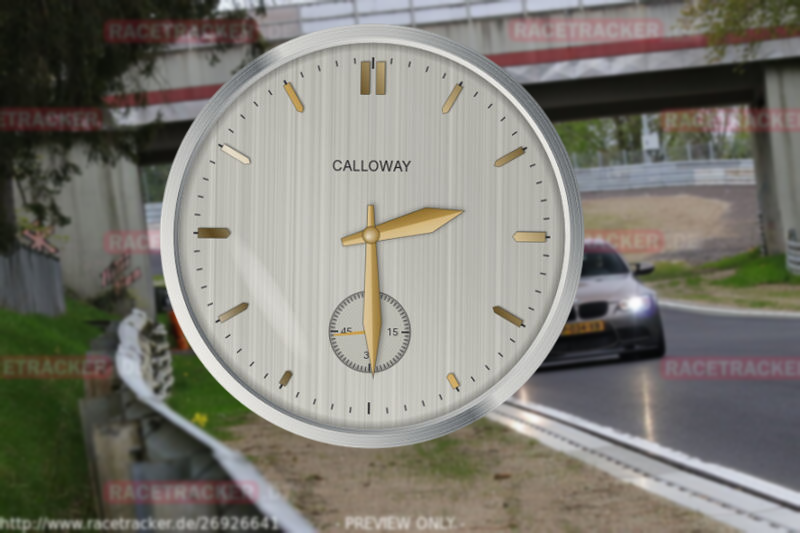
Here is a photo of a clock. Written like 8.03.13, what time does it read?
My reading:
2.29.44
